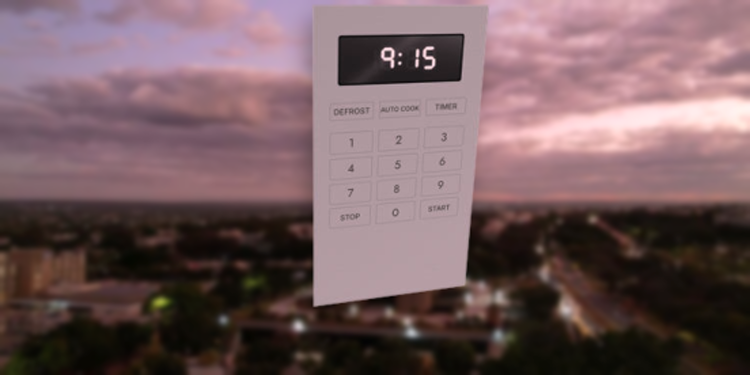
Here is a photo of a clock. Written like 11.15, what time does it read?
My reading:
9.15
